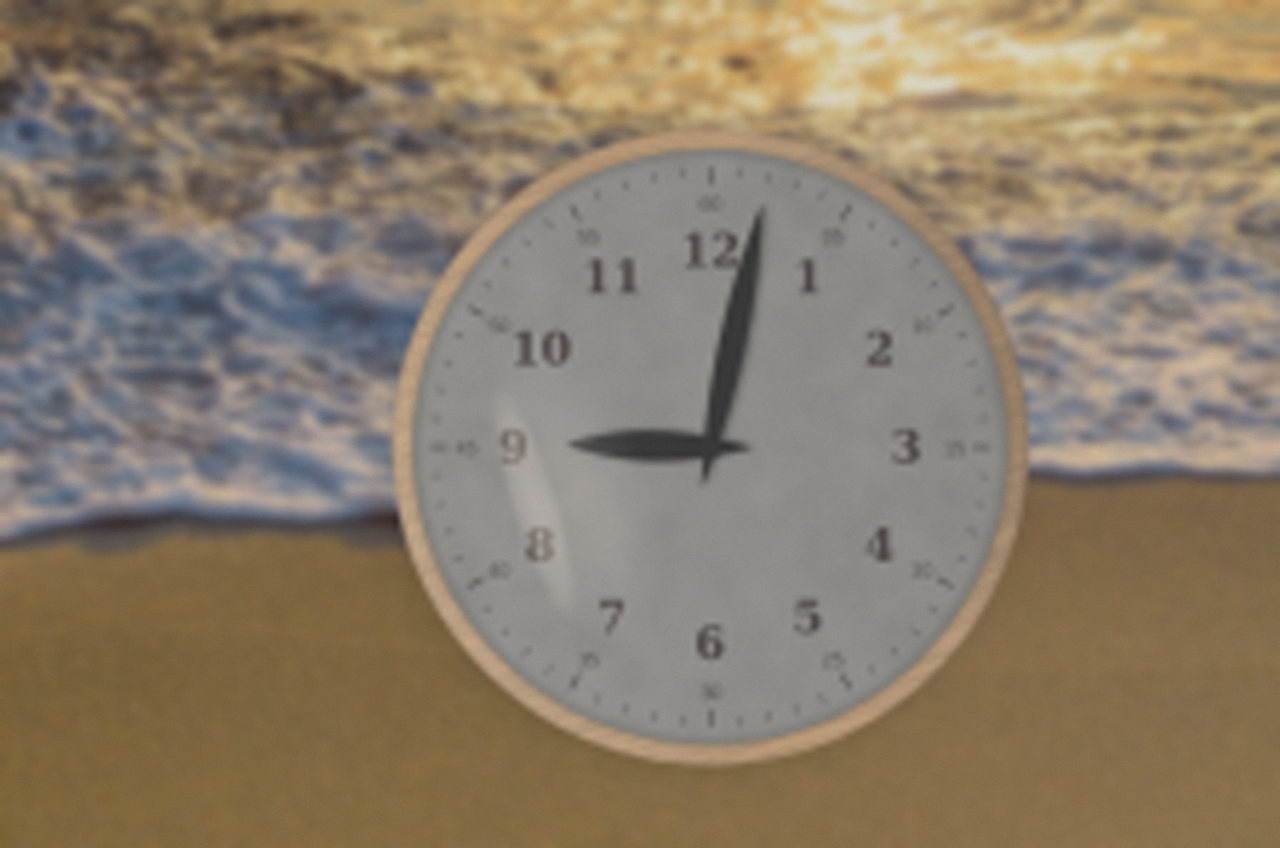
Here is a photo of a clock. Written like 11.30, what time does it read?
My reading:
9.02
